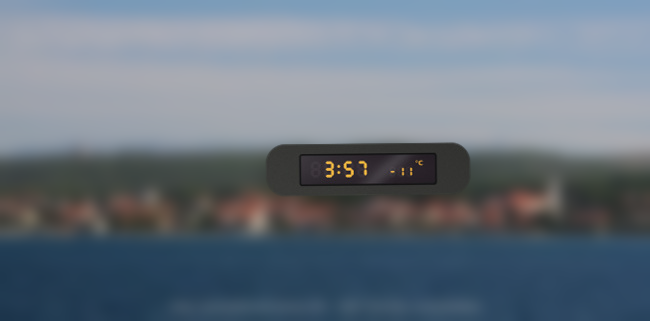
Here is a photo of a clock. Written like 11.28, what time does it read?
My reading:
3.57
